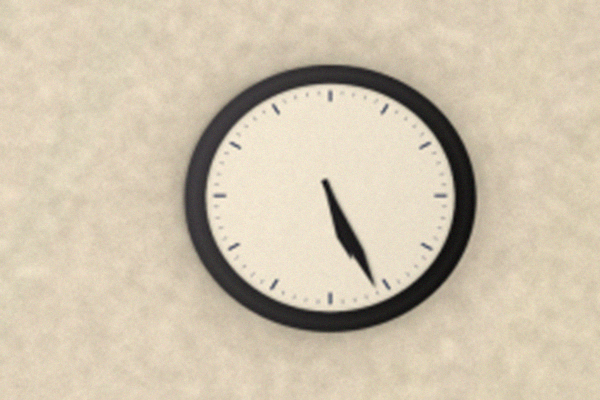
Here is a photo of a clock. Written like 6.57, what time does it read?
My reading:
5.26
